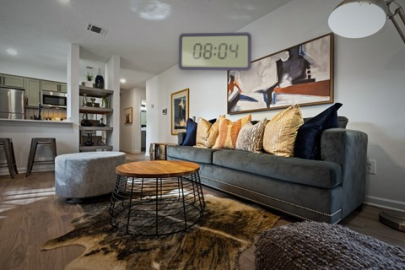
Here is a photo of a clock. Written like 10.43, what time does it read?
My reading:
8.04
